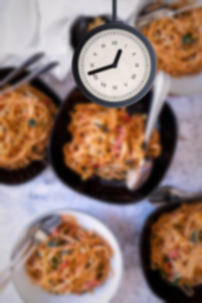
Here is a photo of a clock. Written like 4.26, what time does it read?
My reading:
12.42
